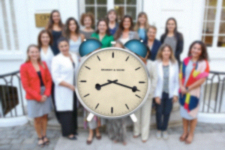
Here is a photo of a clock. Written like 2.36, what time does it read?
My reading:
8.18
